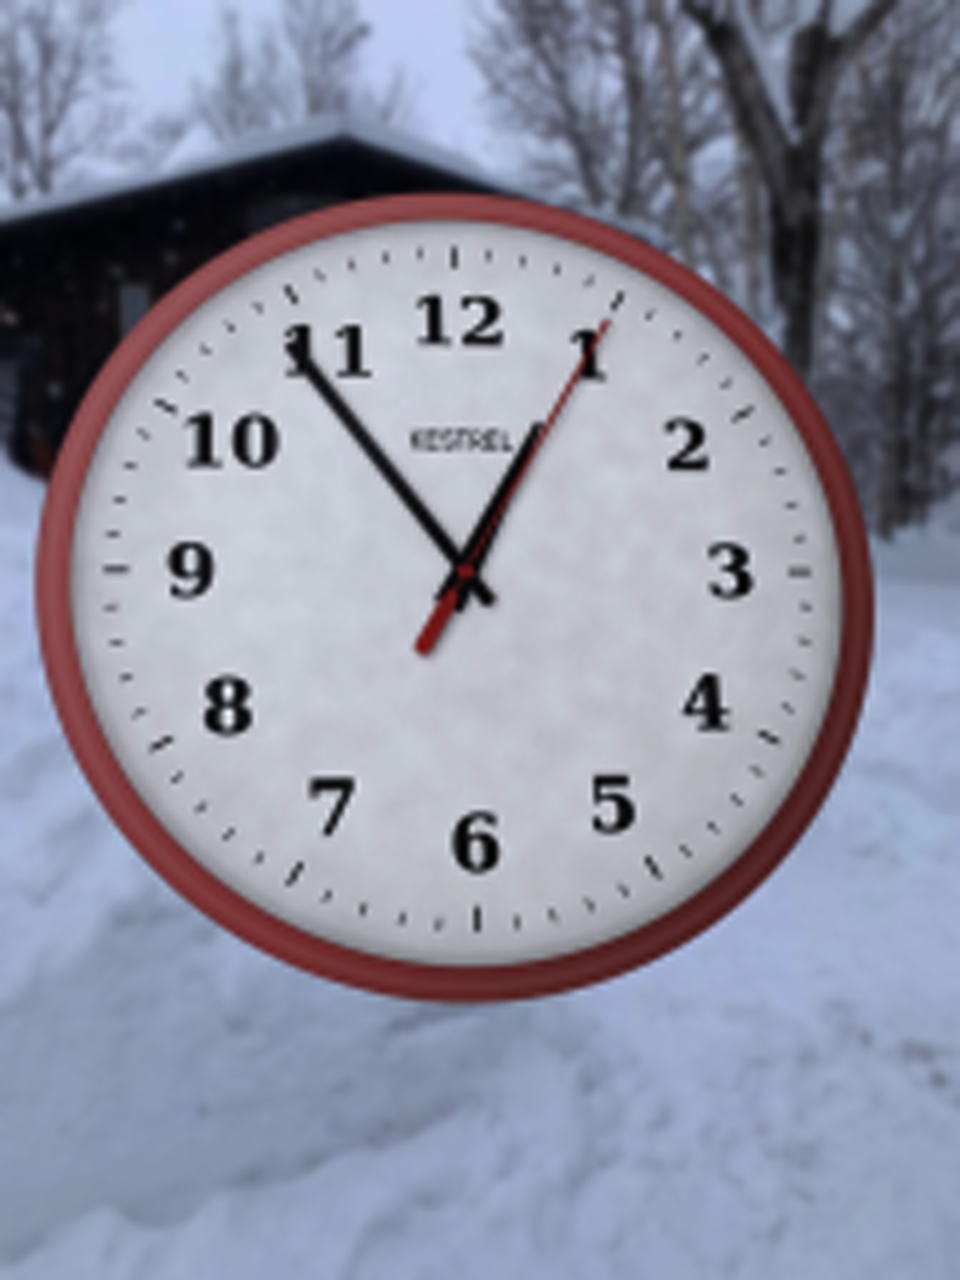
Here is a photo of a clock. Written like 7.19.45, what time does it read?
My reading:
12.54.05
